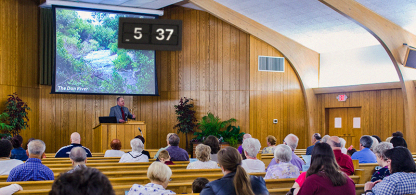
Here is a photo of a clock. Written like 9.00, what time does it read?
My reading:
5.37
